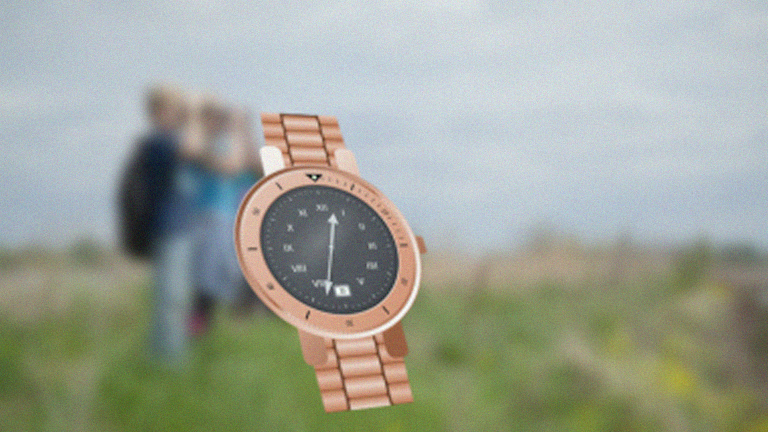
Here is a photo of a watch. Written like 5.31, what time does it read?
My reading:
12.33
